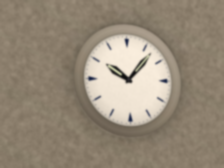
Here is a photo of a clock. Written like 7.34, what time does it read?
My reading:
10.07
